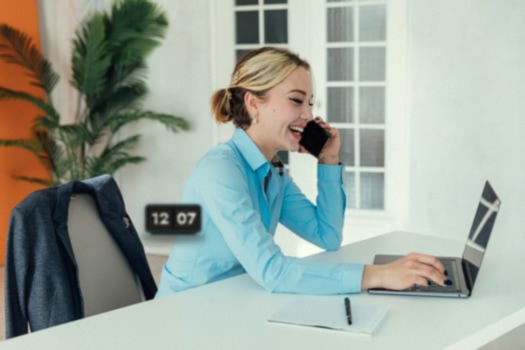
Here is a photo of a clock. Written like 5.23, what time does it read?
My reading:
12.07
